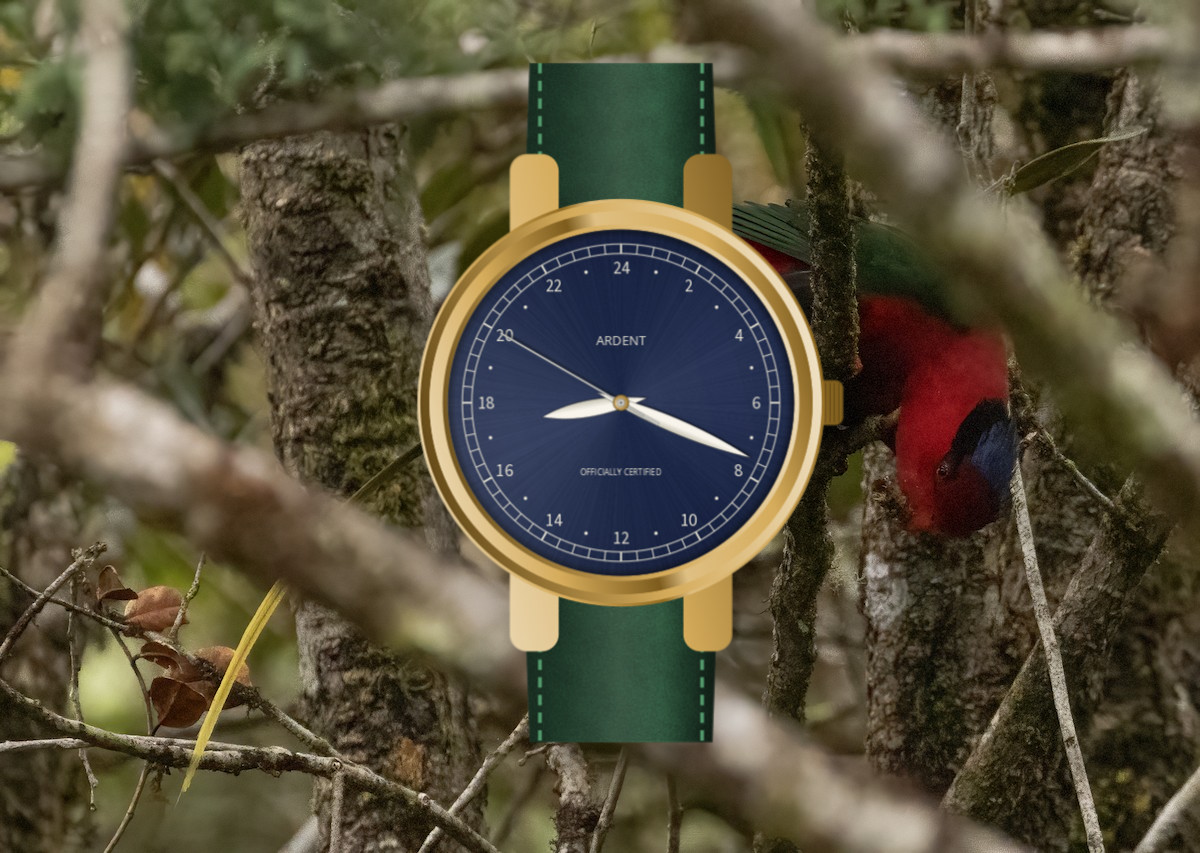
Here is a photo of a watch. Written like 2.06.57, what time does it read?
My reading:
17.18.50
